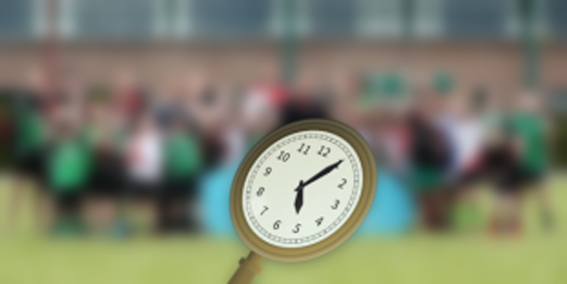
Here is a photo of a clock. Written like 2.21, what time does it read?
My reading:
5.05
